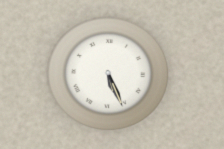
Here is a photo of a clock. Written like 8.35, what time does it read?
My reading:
5.26
